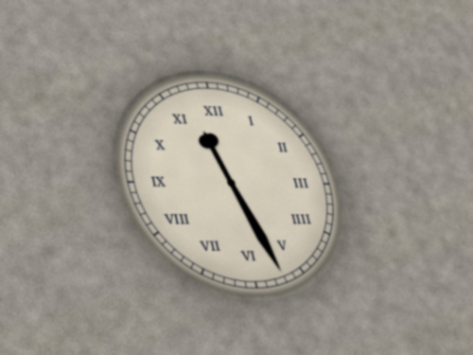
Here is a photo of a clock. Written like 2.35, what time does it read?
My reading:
11.27
